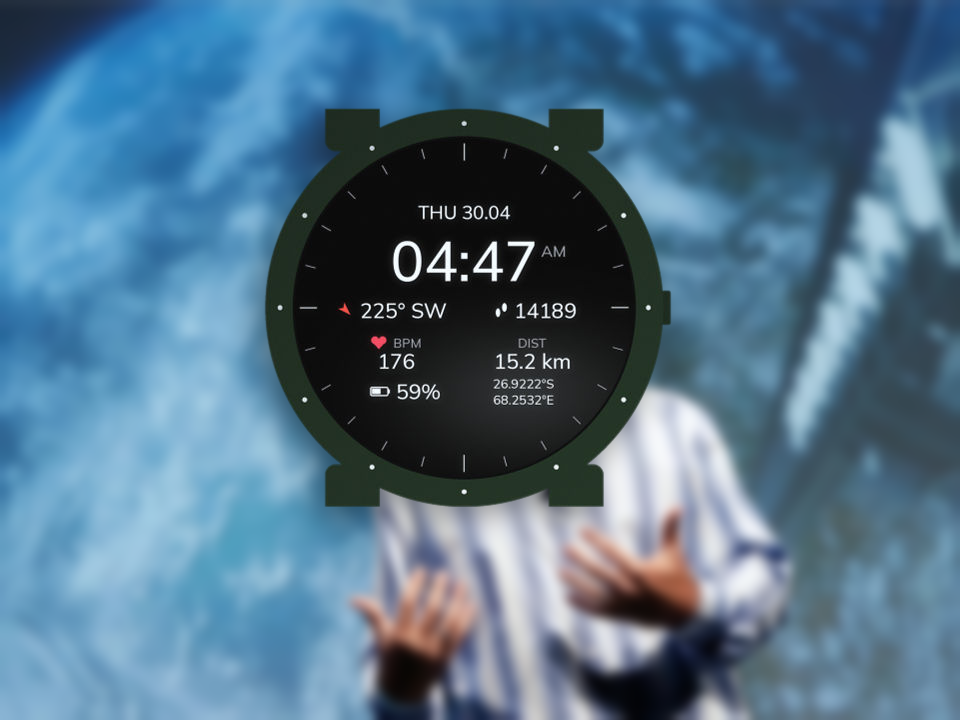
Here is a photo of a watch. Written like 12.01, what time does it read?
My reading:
4.47
